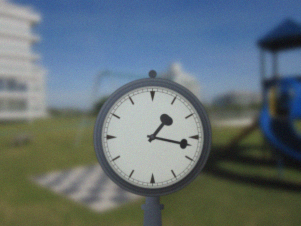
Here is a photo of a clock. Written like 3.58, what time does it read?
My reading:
1.17
